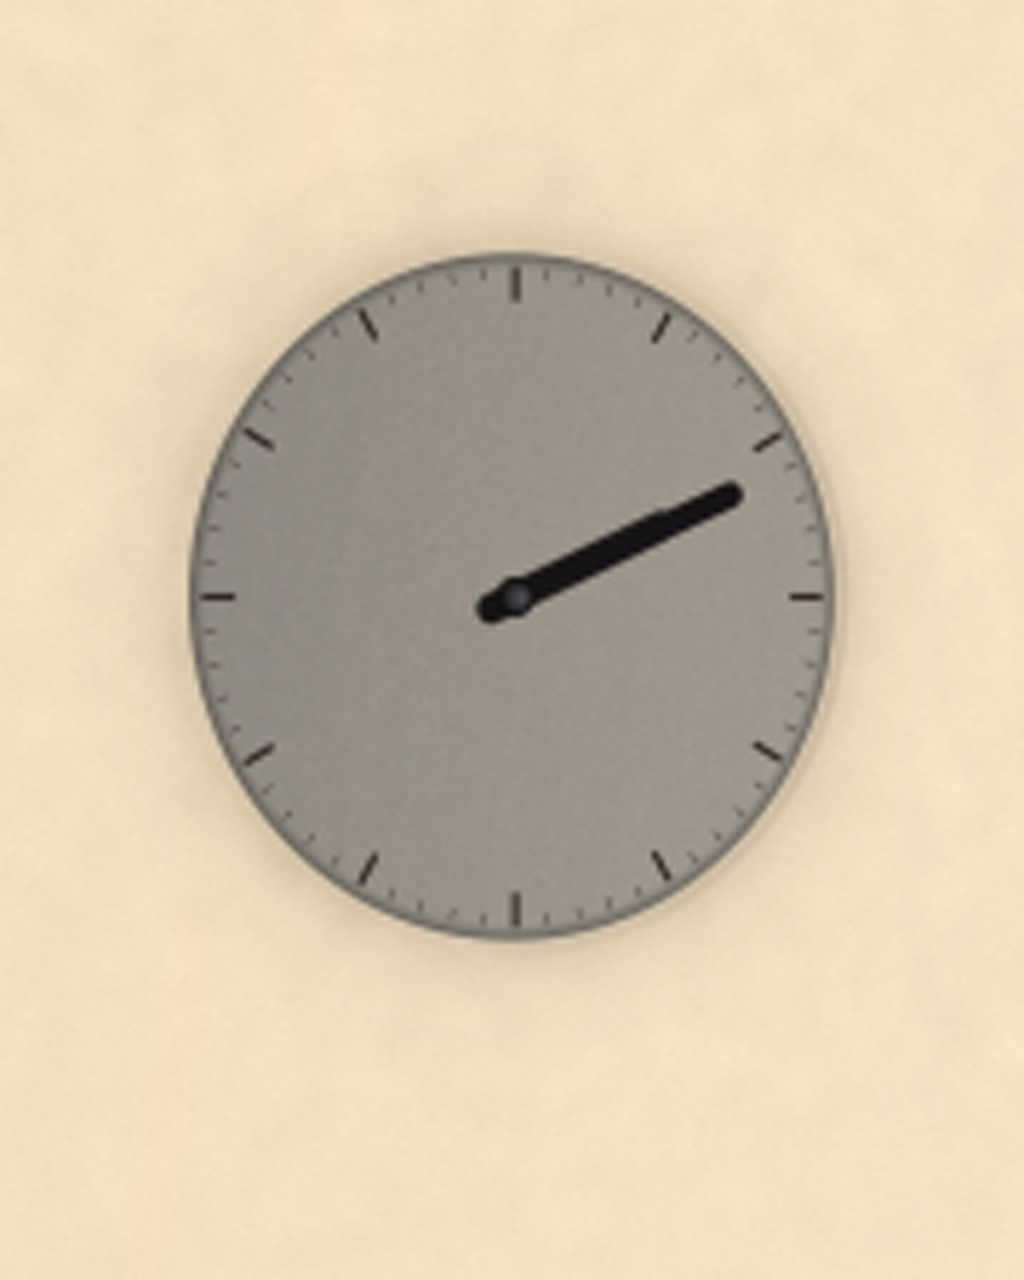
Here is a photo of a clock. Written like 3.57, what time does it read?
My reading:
2.11
